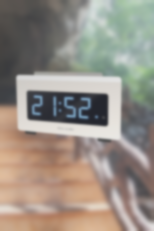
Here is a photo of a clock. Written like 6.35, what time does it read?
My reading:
21.52
